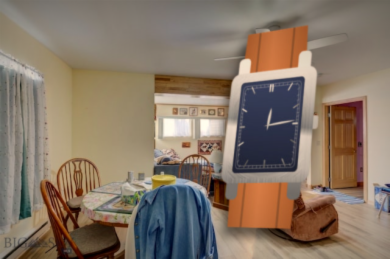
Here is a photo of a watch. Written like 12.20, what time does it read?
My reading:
12.14
